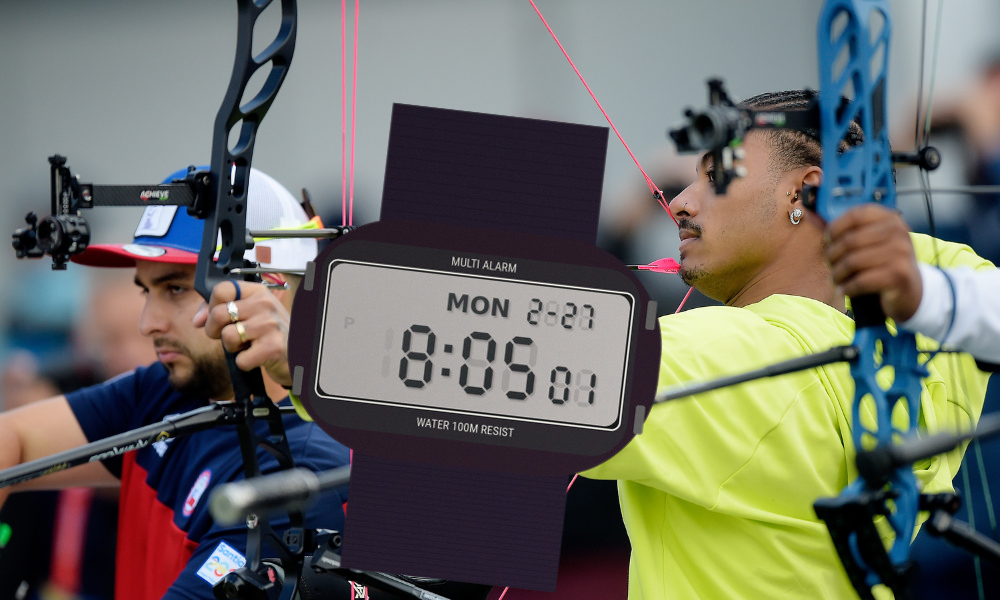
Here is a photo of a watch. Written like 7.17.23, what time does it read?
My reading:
8.05.01
